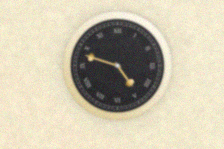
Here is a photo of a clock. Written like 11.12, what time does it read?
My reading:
4.48
